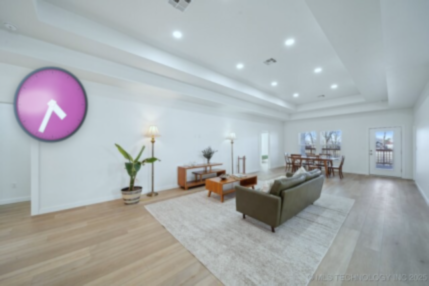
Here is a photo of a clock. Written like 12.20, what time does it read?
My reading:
4.34
